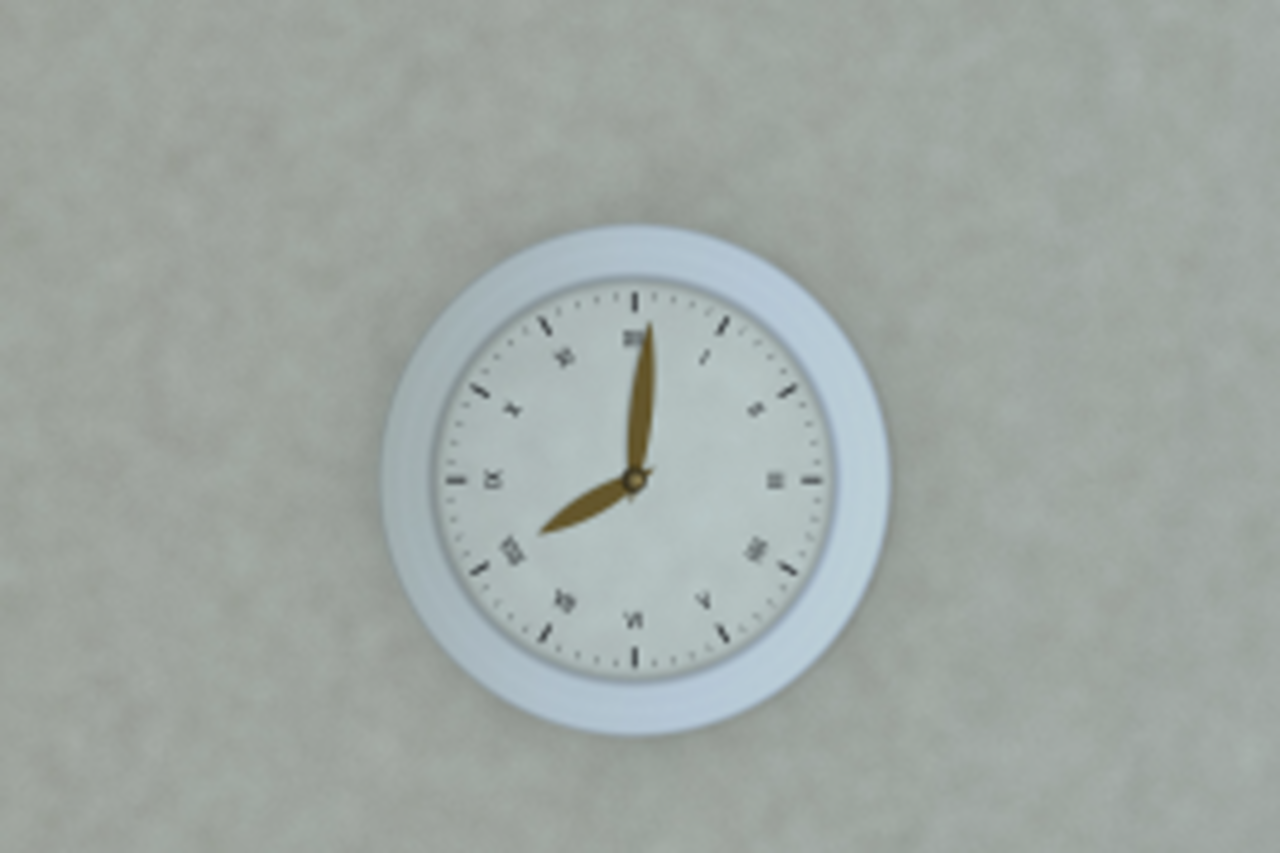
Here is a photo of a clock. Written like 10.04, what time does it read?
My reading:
8.01
